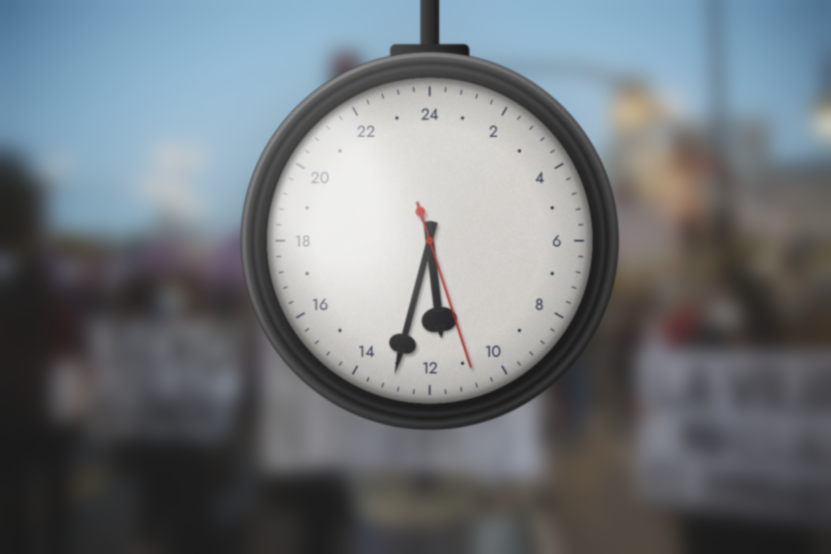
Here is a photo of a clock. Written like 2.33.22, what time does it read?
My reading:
11.32.27
